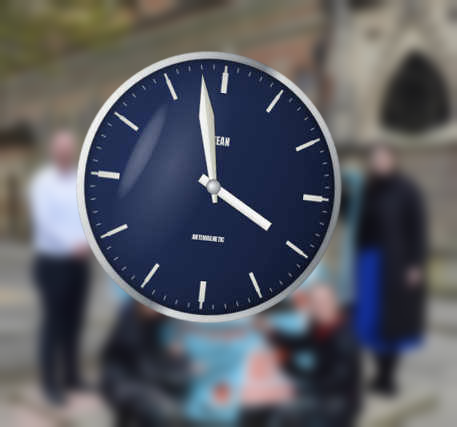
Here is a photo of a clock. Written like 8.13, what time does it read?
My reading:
3.58
